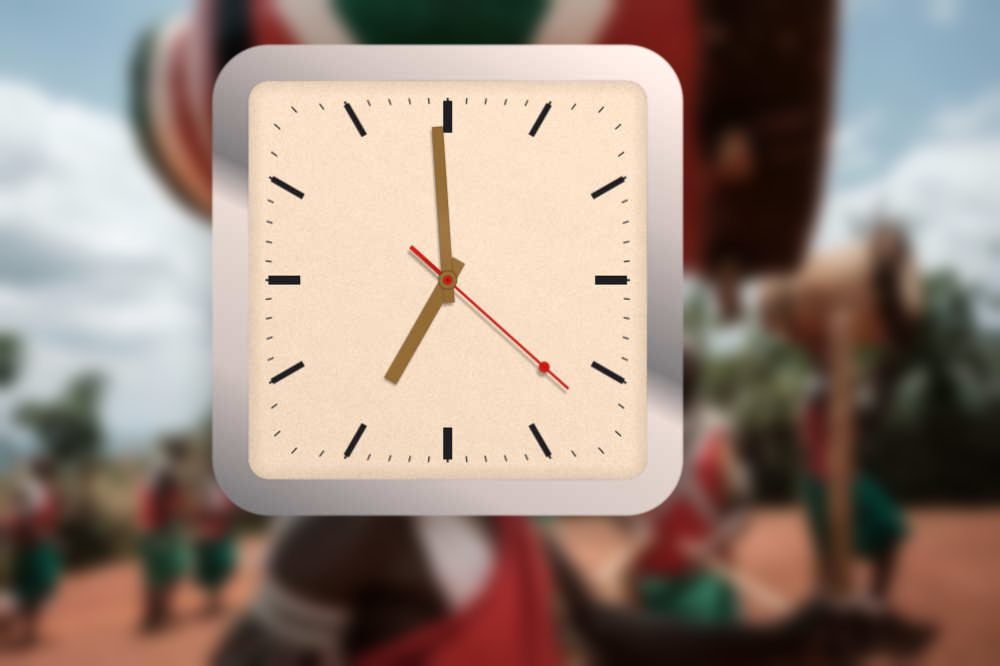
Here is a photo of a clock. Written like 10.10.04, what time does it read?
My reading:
6.59.22
